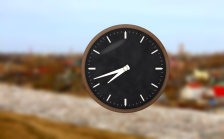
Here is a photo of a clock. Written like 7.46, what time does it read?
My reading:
7.42
